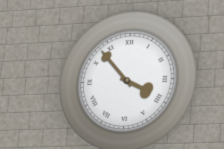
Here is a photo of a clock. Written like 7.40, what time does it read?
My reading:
3.53
